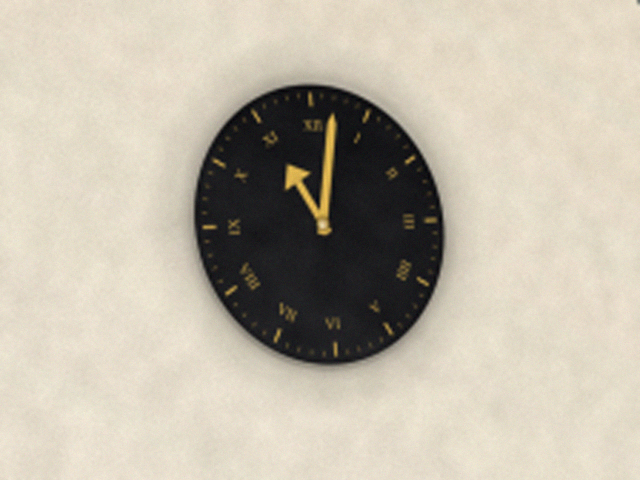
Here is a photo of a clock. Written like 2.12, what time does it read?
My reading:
11.02
